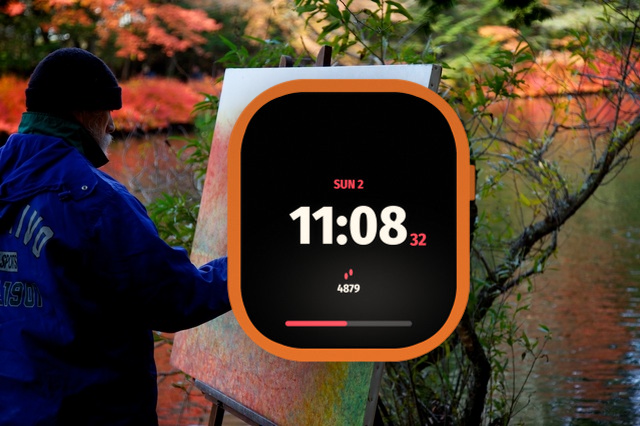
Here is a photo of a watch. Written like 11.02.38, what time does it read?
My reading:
11.08.32
